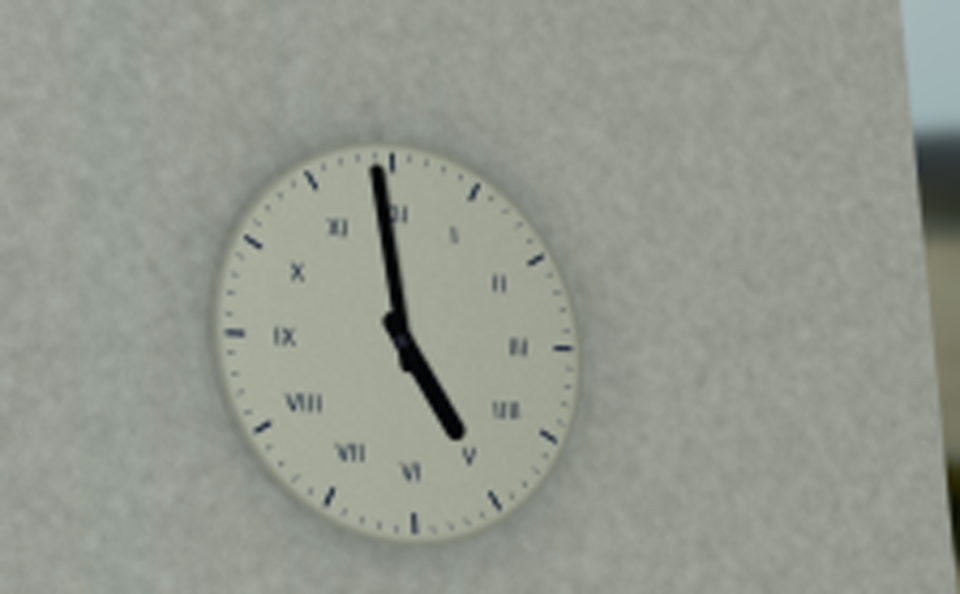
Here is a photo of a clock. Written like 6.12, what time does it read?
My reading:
4.59
